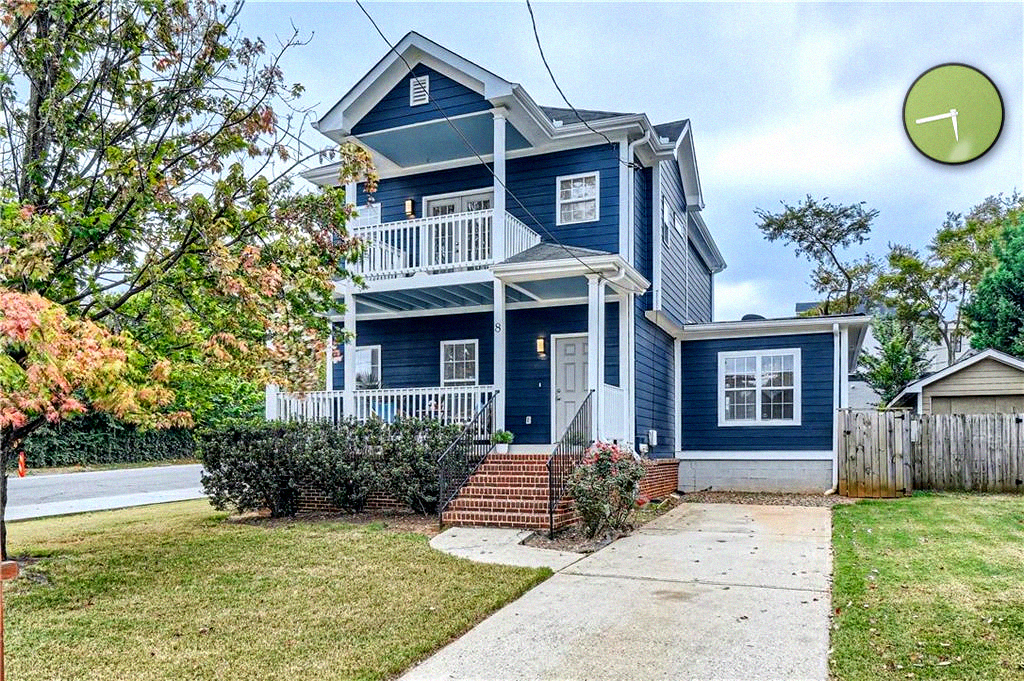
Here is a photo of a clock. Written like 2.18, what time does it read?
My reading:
5.43
